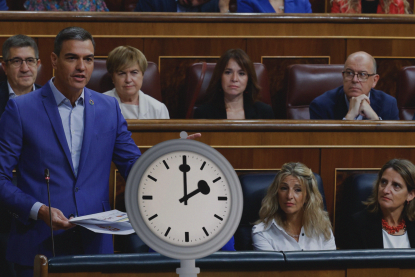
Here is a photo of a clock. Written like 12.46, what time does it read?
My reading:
2.00
